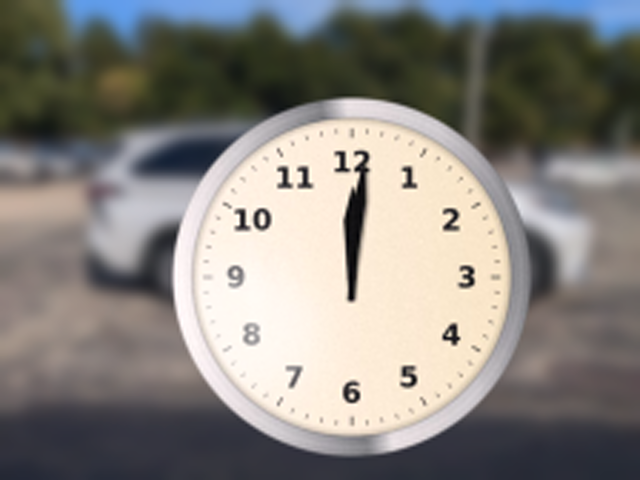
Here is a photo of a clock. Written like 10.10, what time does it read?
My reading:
12.01
